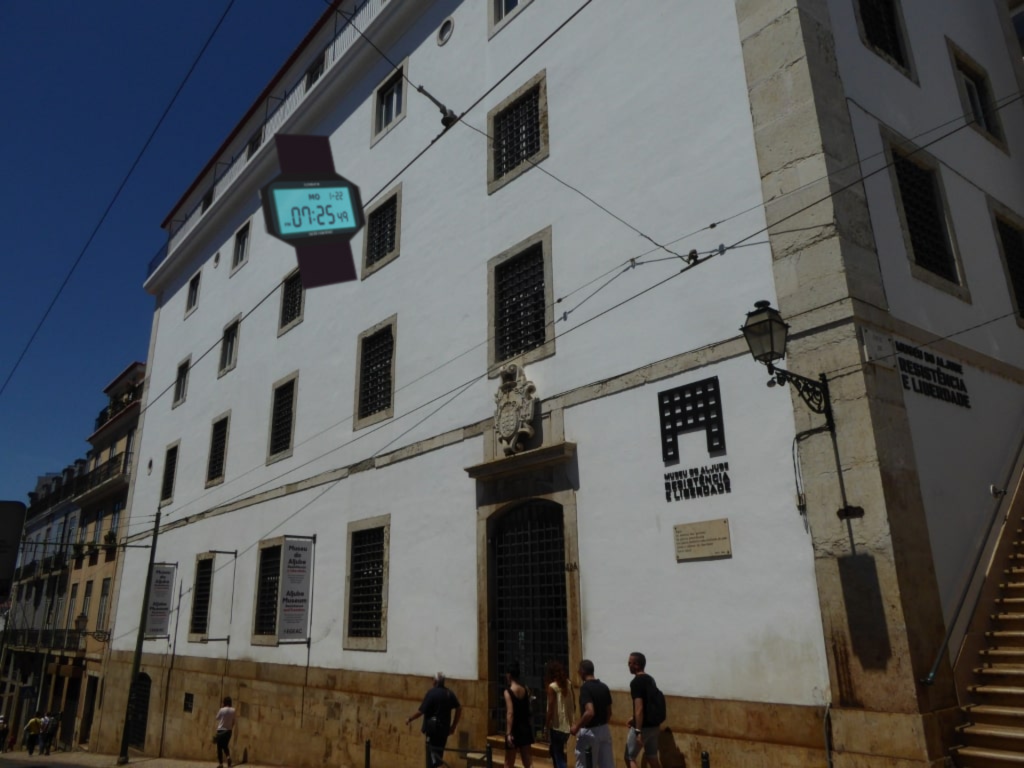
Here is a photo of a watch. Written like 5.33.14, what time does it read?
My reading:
7.25.49
